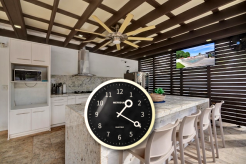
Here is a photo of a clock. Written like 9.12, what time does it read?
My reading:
1.20
